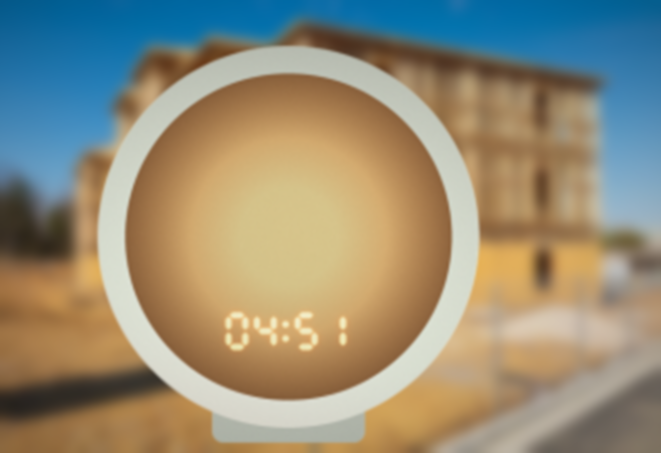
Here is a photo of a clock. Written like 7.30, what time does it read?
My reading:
4.51
